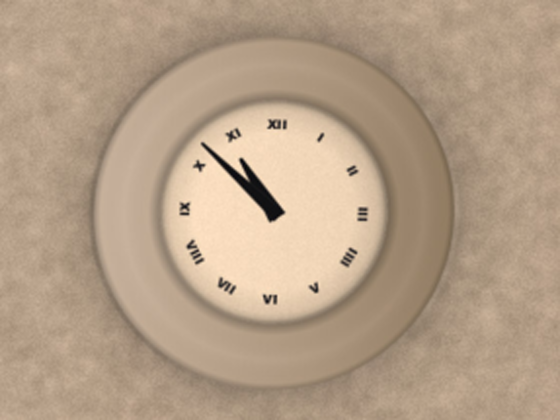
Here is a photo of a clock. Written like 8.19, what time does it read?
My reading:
10.52
